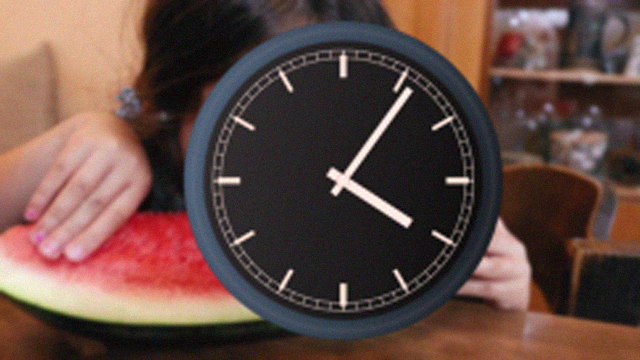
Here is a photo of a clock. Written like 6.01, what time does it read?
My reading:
4.06
